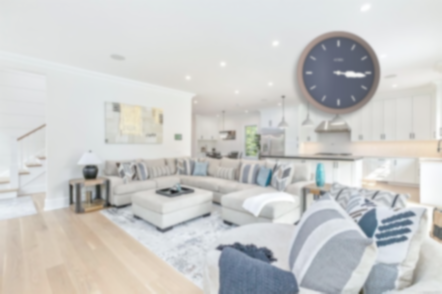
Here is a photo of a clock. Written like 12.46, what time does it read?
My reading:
3.16
